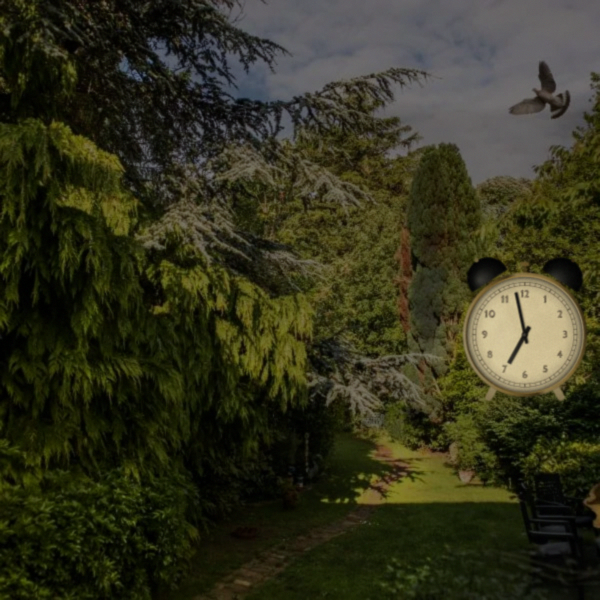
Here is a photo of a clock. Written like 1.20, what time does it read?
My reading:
6.58
